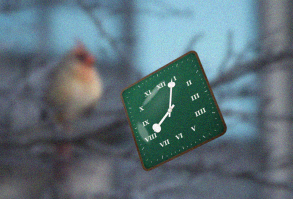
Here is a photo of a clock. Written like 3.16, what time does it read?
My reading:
8.04
